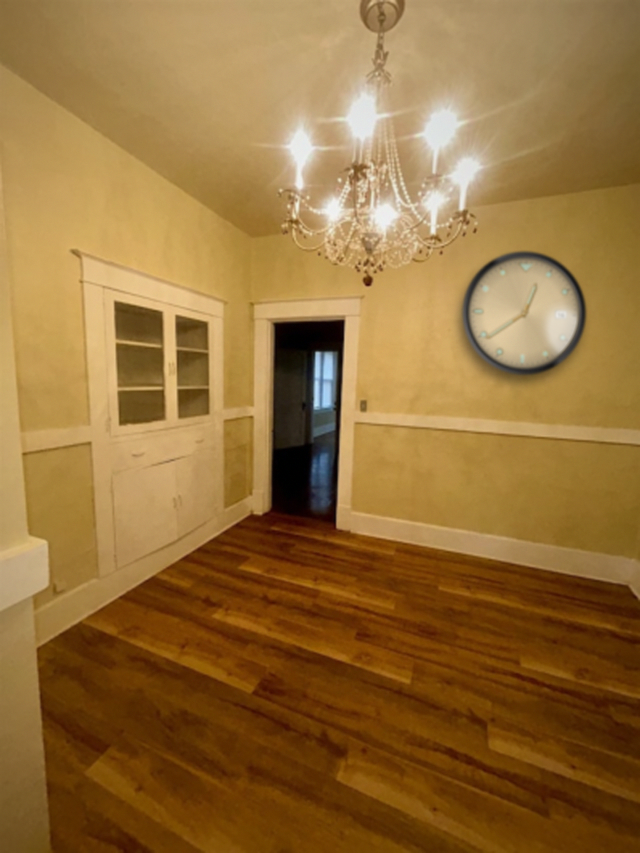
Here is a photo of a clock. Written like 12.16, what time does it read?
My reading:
12.39
